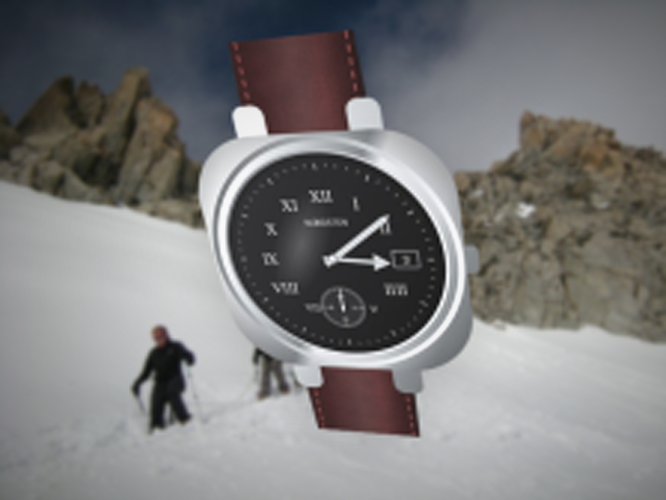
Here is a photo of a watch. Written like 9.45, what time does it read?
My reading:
3.09
